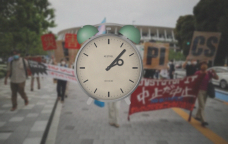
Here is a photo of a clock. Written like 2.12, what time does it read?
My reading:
2.07
